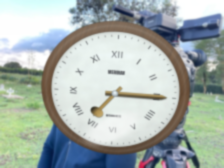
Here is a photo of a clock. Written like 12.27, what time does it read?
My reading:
7.15
